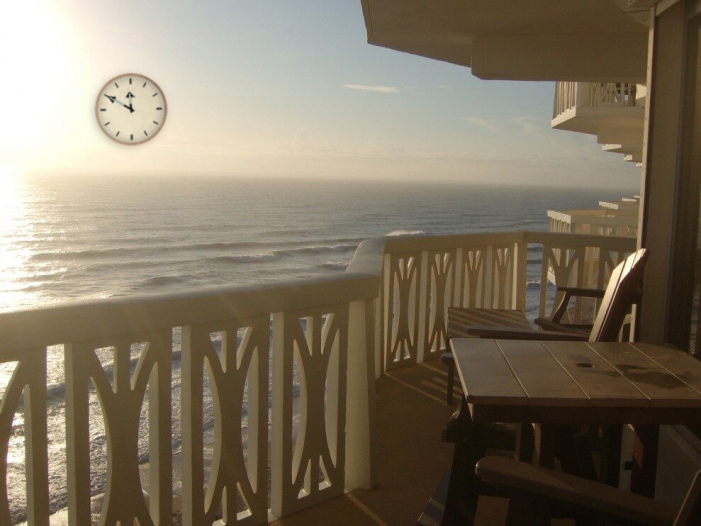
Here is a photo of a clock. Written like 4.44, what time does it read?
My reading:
11.50
